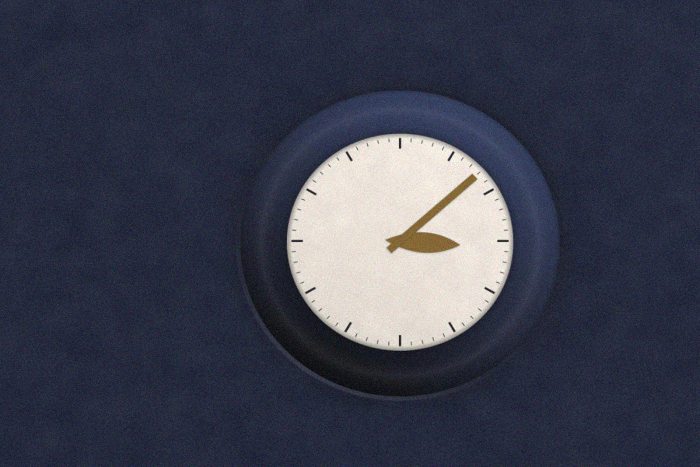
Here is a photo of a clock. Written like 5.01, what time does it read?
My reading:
3.08
